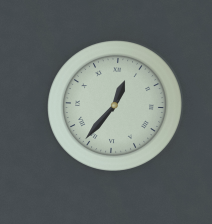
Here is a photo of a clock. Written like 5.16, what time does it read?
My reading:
12.36
